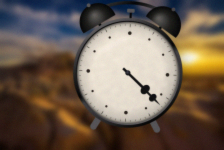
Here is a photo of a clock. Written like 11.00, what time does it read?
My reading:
4.22
